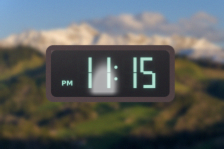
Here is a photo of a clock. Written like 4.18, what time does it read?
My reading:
11.15
